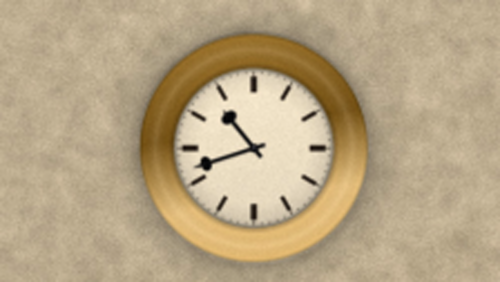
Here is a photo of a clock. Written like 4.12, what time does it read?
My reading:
10.42
